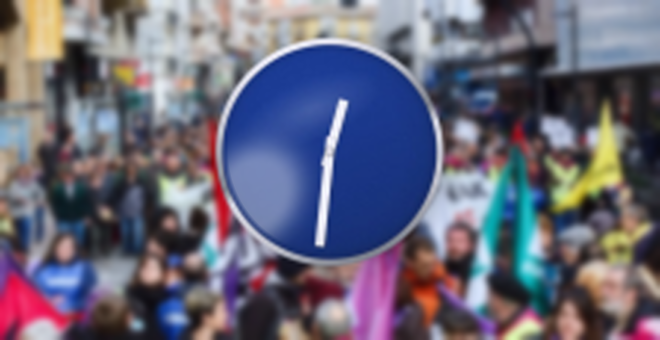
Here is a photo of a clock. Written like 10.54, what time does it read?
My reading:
12.31
